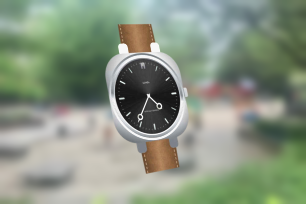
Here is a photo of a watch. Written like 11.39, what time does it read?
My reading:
4.36
